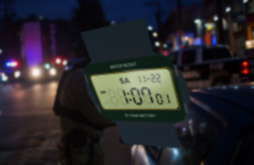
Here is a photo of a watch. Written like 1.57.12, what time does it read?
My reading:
1.07.01
